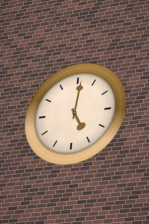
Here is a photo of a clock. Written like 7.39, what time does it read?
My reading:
5.01
